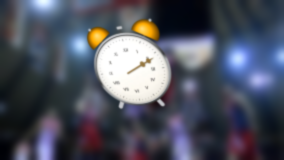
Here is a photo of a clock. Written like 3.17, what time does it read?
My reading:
2.11
